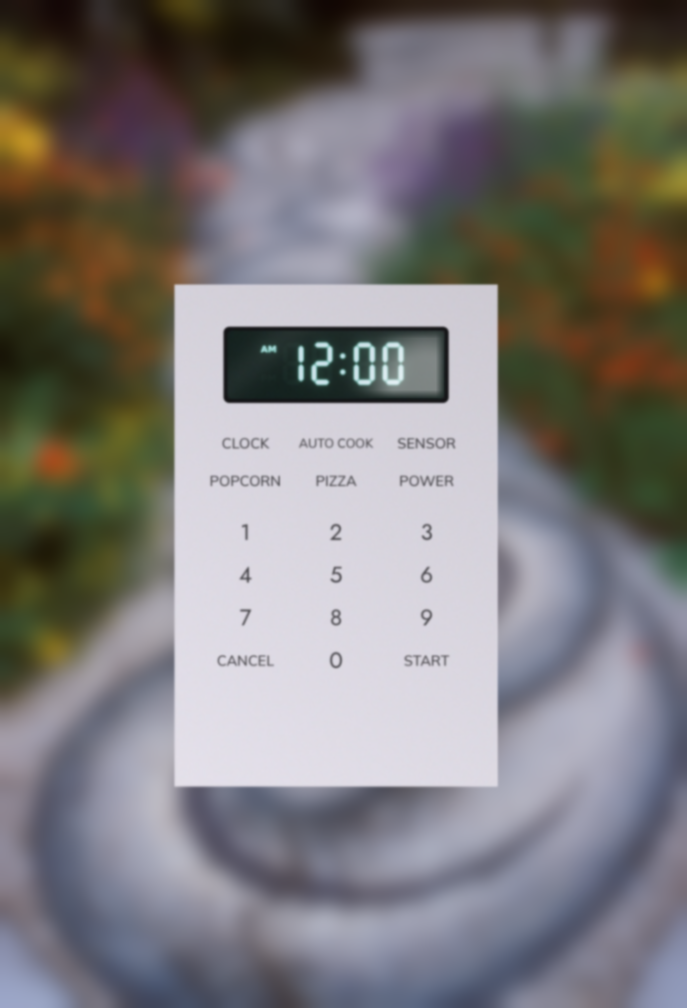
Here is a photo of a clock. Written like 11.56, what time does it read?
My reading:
12.00
